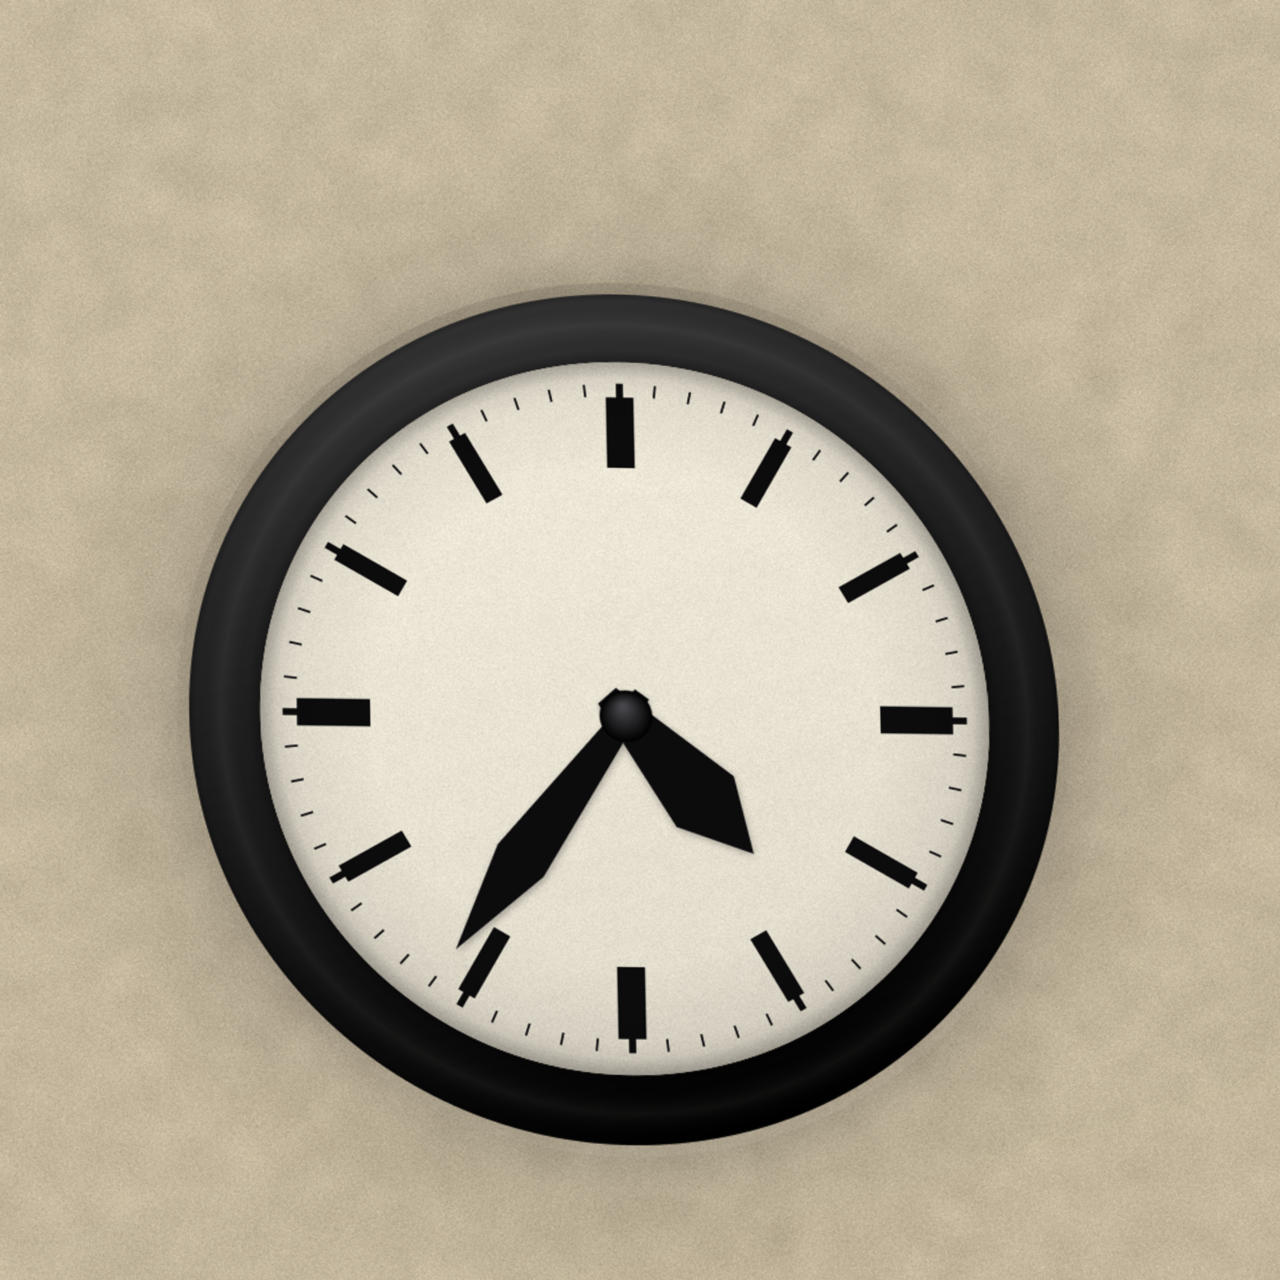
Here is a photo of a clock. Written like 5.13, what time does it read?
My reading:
4.36
